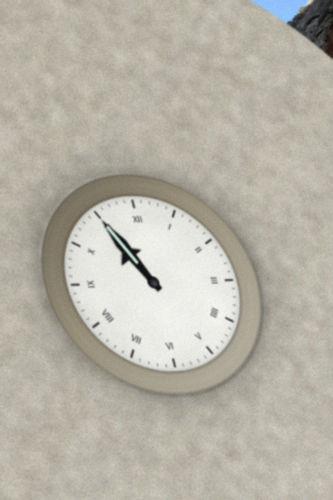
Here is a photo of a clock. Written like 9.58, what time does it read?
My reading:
10.55
